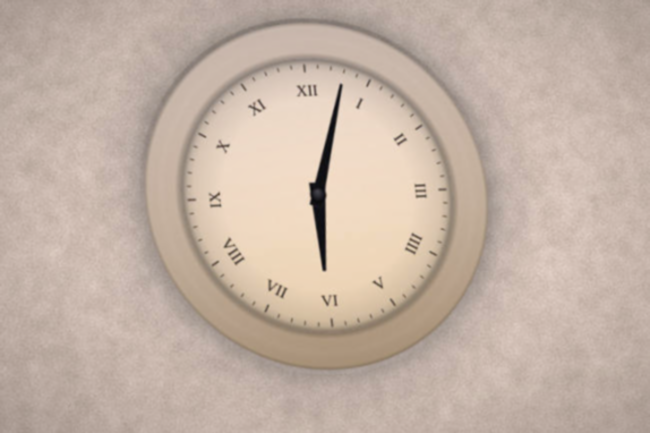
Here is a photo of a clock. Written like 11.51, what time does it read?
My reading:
6.03
